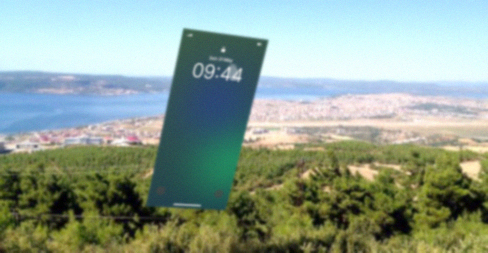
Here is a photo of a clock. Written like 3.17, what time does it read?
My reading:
9.44
